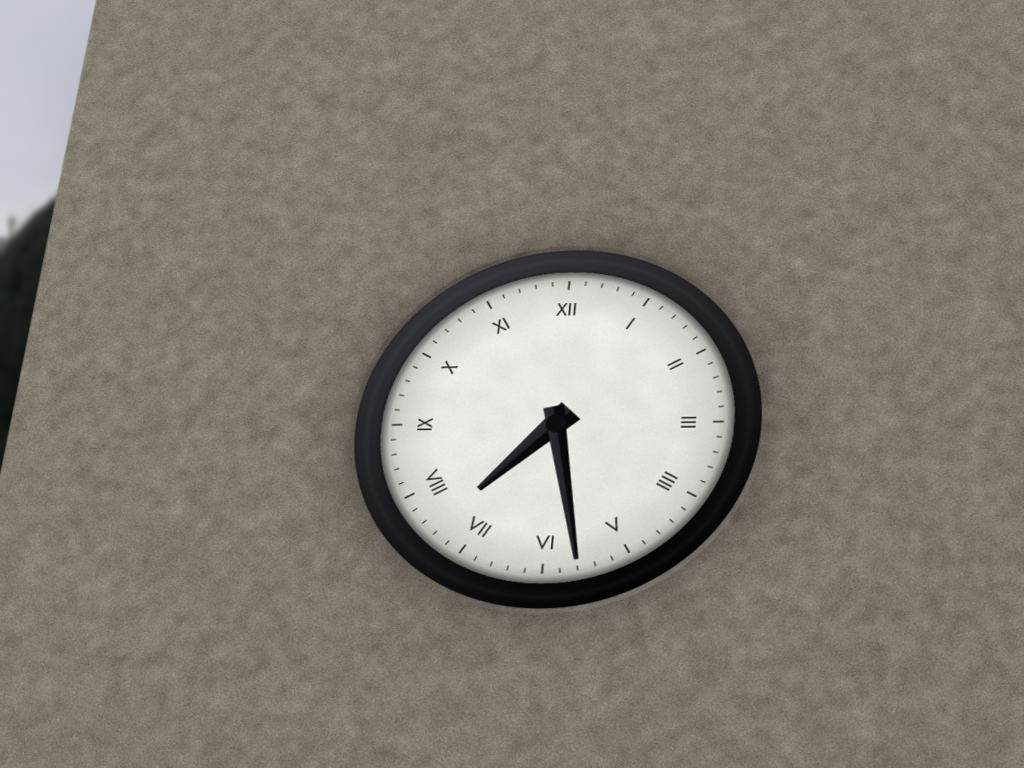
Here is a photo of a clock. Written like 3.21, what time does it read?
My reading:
7.28
